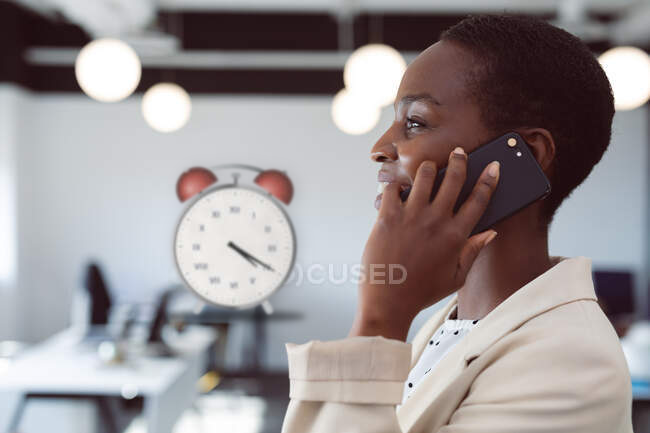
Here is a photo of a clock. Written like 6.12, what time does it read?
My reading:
4.20
